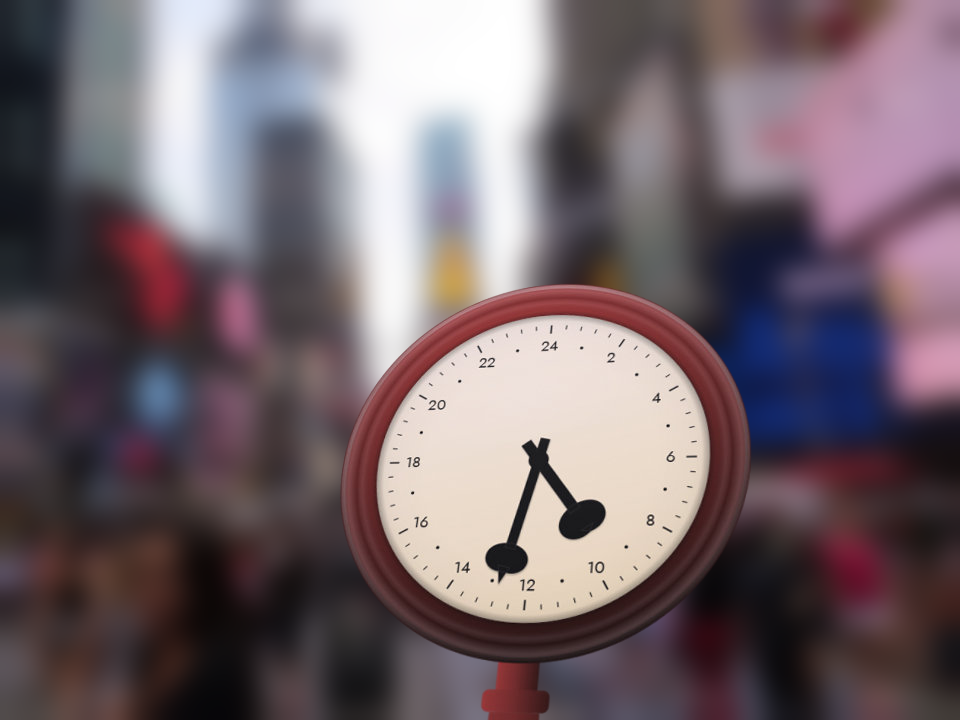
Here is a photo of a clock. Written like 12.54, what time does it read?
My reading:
9.32
